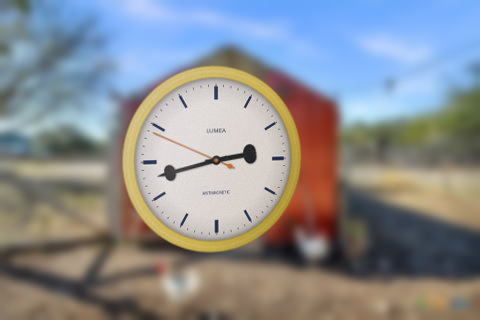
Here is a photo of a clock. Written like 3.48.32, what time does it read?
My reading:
2.42.49
